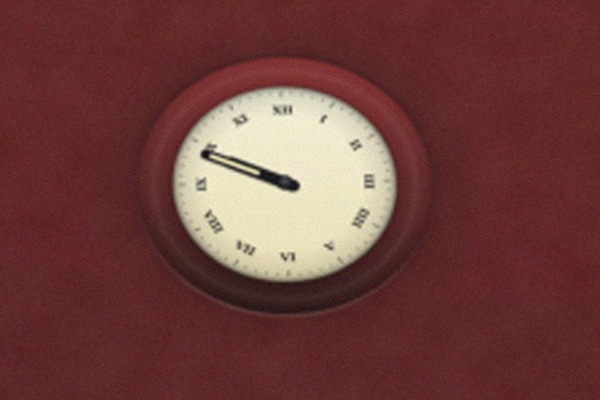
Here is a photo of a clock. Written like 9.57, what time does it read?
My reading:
9.49
